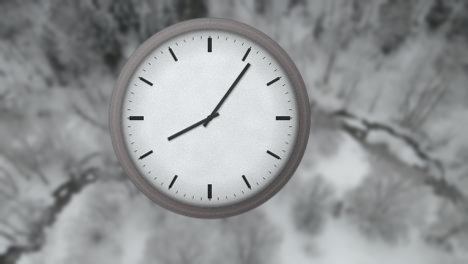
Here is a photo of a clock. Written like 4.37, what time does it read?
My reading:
8.06
